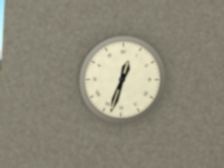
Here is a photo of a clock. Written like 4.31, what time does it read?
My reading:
12.33
